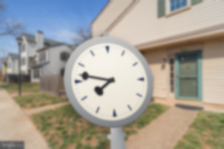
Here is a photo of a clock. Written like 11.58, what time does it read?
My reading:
7.47
